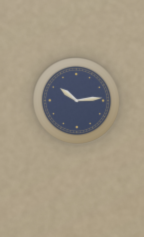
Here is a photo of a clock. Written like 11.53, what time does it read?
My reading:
10.14
